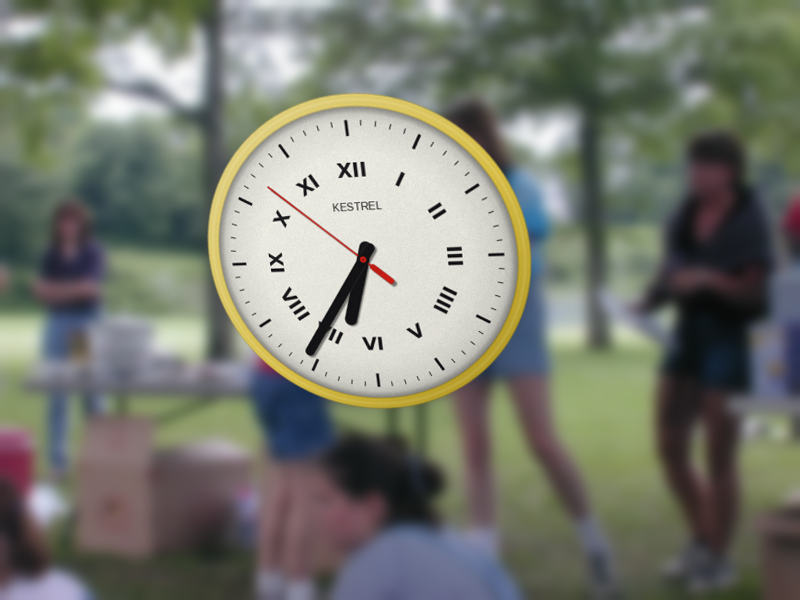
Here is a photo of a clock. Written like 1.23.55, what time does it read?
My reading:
6.35.52
